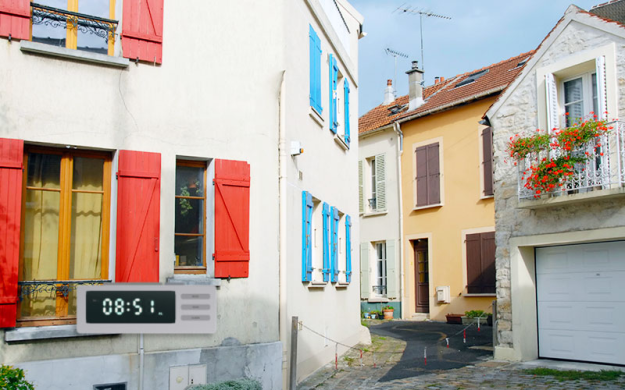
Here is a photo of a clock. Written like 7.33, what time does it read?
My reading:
8.51
